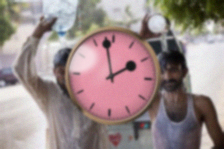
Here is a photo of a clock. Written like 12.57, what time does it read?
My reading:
1.58
